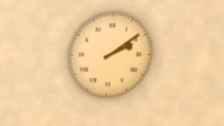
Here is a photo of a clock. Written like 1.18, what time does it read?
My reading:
2.09
